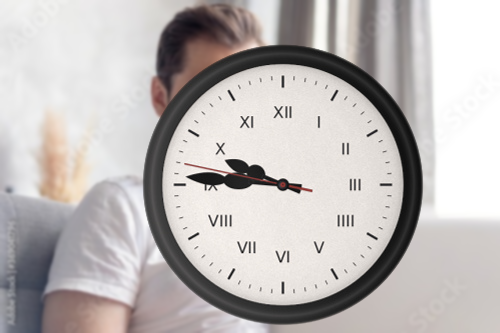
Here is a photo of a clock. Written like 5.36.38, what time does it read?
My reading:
9.45.47
